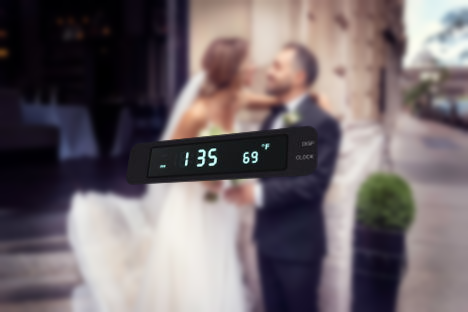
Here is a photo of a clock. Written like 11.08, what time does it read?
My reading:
1.35
